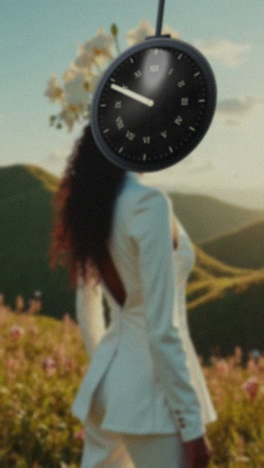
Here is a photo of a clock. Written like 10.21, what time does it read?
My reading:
9.49
